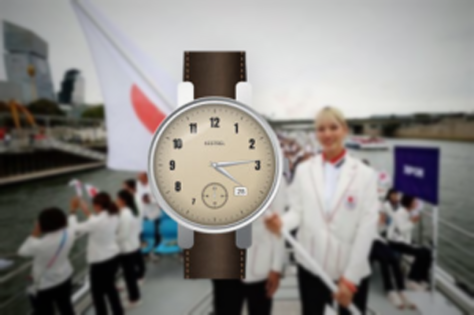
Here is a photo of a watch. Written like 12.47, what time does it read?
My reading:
4.14
